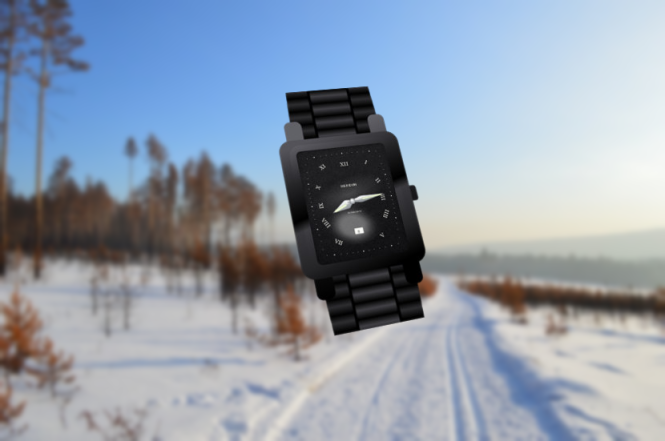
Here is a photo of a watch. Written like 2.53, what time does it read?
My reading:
8.14
